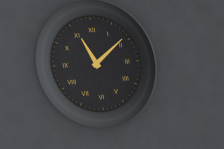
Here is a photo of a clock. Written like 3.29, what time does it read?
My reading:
11.09
